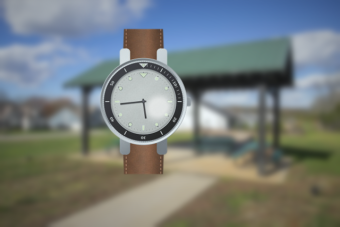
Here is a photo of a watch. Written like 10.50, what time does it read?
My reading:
5.44
